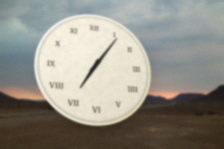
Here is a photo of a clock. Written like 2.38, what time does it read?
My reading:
7.06
